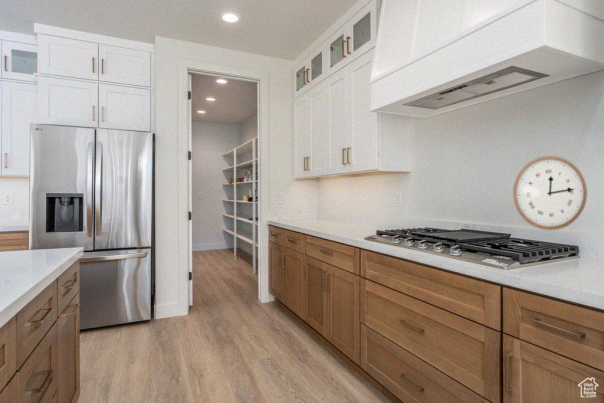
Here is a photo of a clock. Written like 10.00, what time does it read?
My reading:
12.14
